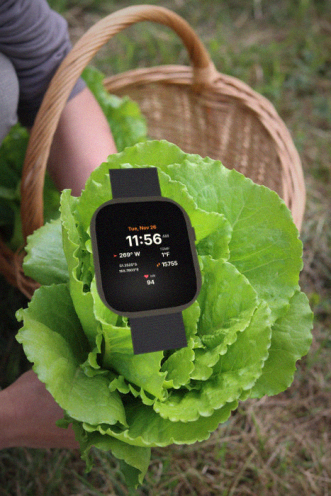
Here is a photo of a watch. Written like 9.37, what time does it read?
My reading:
11.56
